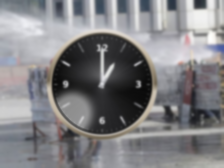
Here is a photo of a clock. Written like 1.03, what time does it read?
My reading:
1.00
